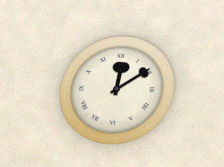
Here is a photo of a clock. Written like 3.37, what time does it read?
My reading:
12.09
